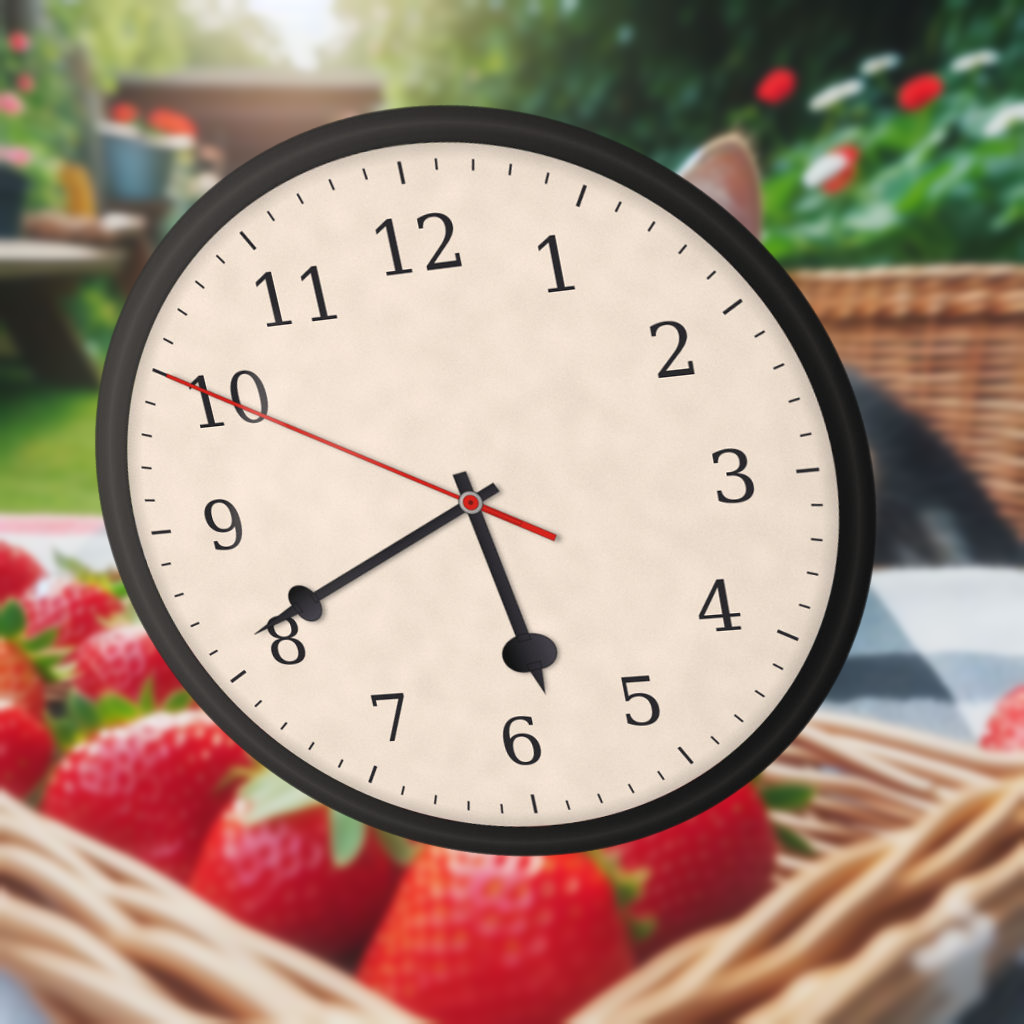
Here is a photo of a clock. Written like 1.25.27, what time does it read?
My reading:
5.40.50
